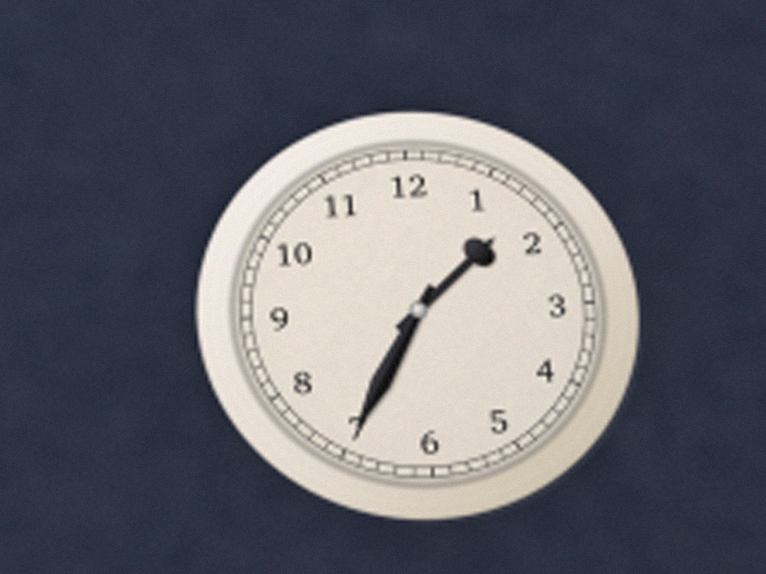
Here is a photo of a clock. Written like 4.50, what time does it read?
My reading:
1.35
